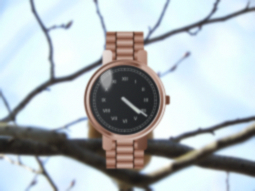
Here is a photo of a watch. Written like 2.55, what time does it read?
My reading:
4.21
